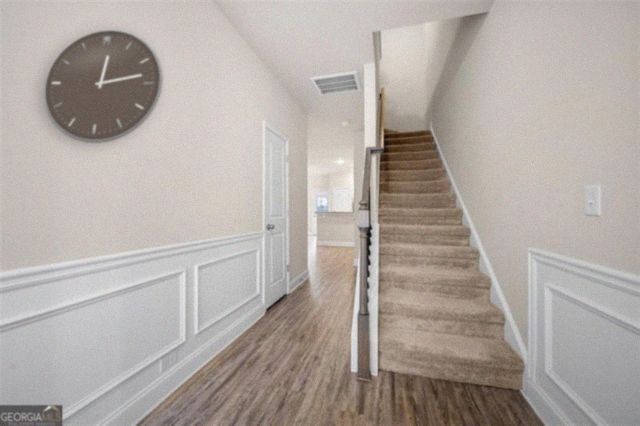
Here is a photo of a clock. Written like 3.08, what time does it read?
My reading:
12.13
